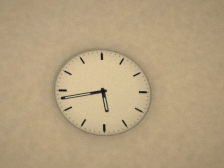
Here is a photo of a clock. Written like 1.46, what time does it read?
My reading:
5.43
